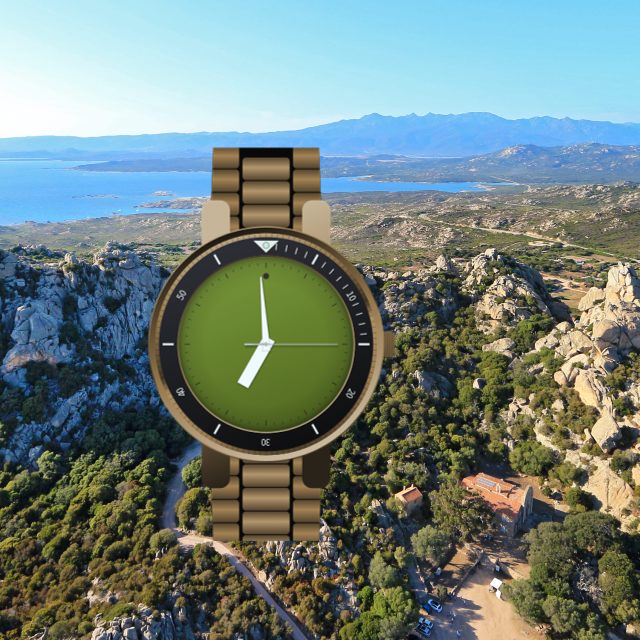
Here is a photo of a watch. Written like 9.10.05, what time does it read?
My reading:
6.59.15
